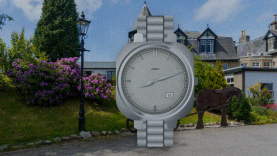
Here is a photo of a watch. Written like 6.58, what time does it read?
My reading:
8.12
